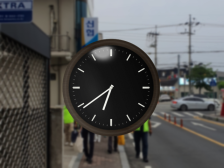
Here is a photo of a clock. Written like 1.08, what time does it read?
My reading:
6.39
